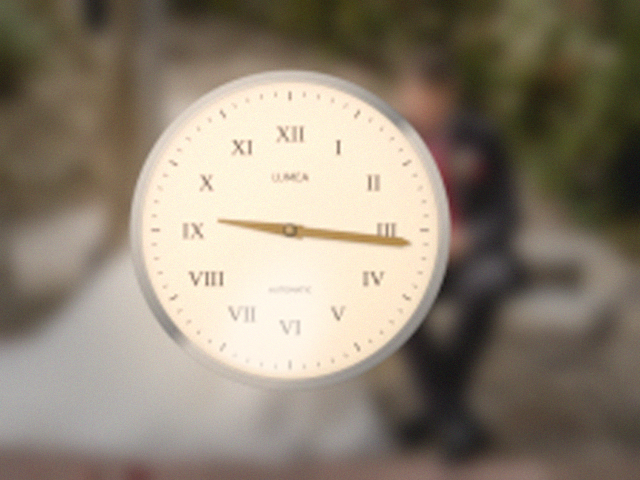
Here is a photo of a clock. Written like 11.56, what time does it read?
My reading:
9.16
